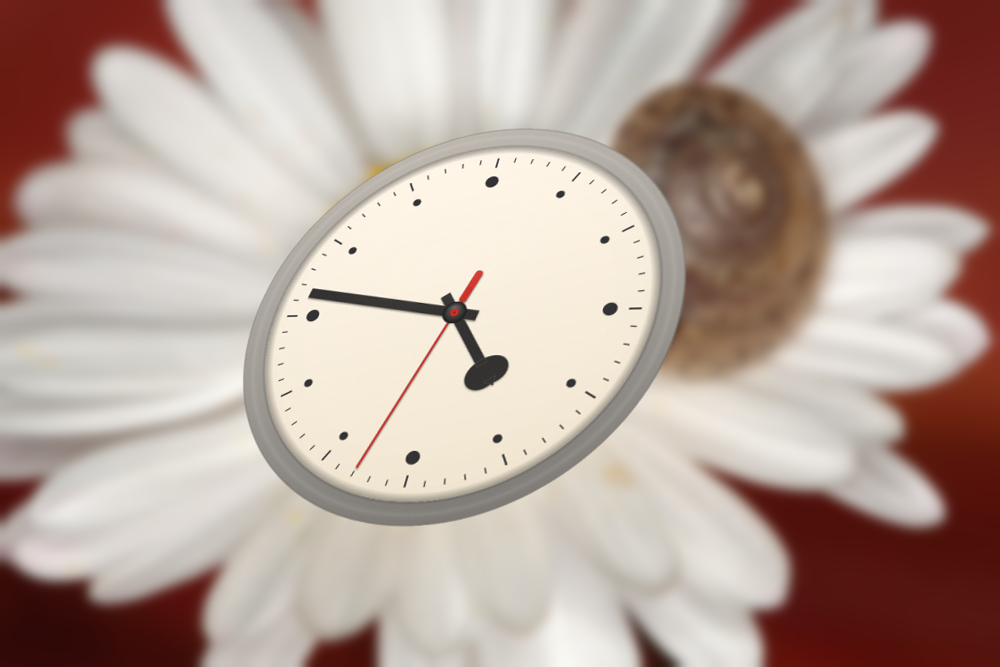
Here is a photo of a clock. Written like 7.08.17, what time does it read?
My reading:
4.46.33
